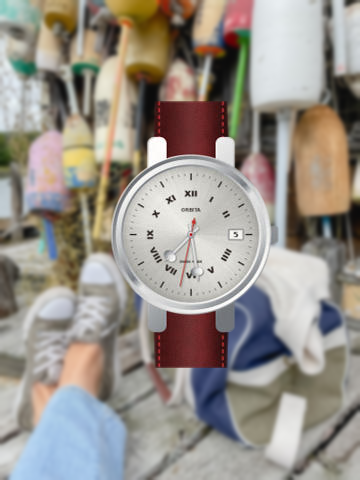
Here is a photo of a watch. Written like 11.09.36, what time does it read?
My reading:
7.28.32
